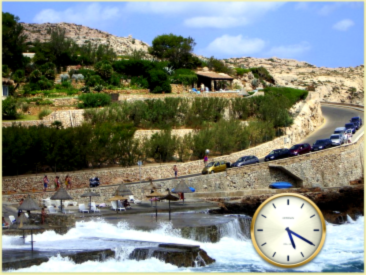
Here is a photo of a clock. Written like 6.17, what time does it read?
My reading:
5.20
